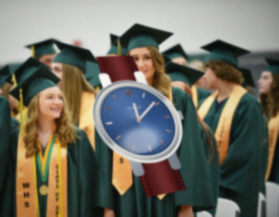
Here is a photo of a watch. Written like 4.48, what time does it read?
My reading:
12.09
